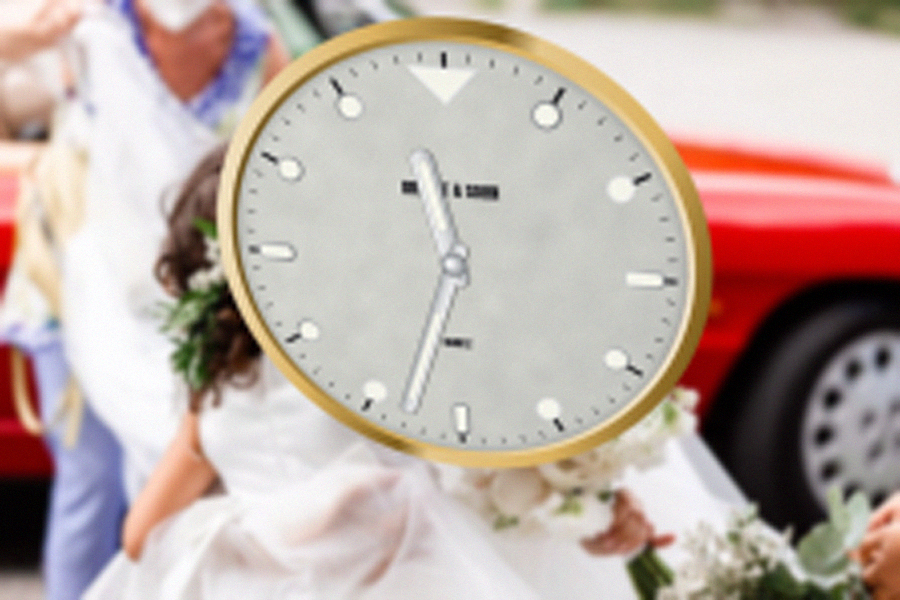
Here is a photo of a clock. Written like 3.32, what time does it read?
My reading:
11.33
